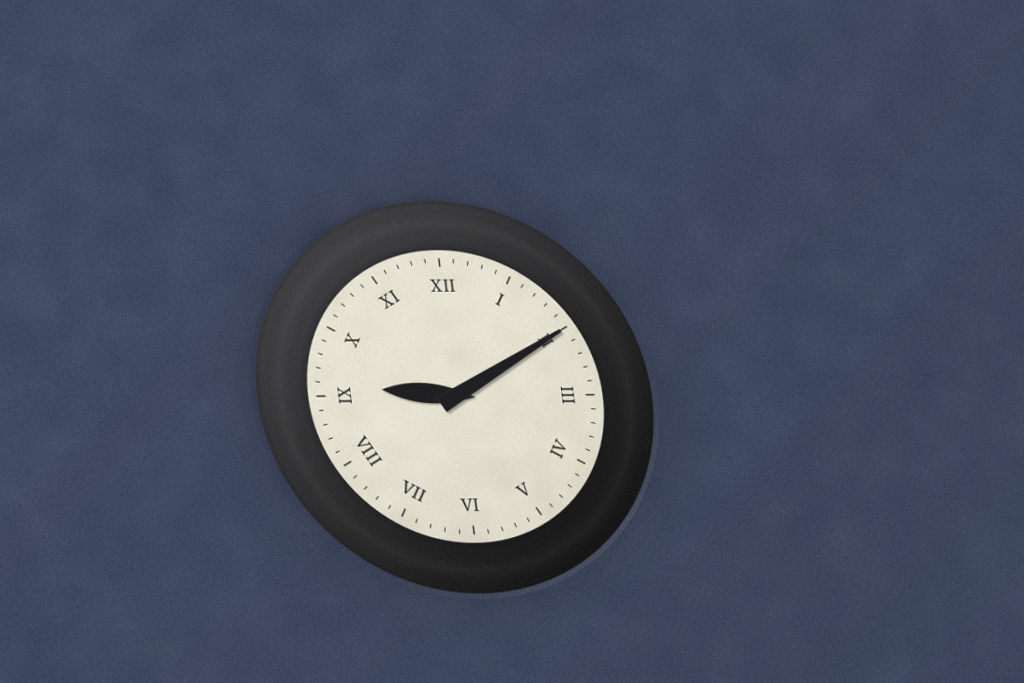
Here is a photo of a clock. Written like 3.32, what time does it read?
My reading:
9.10
